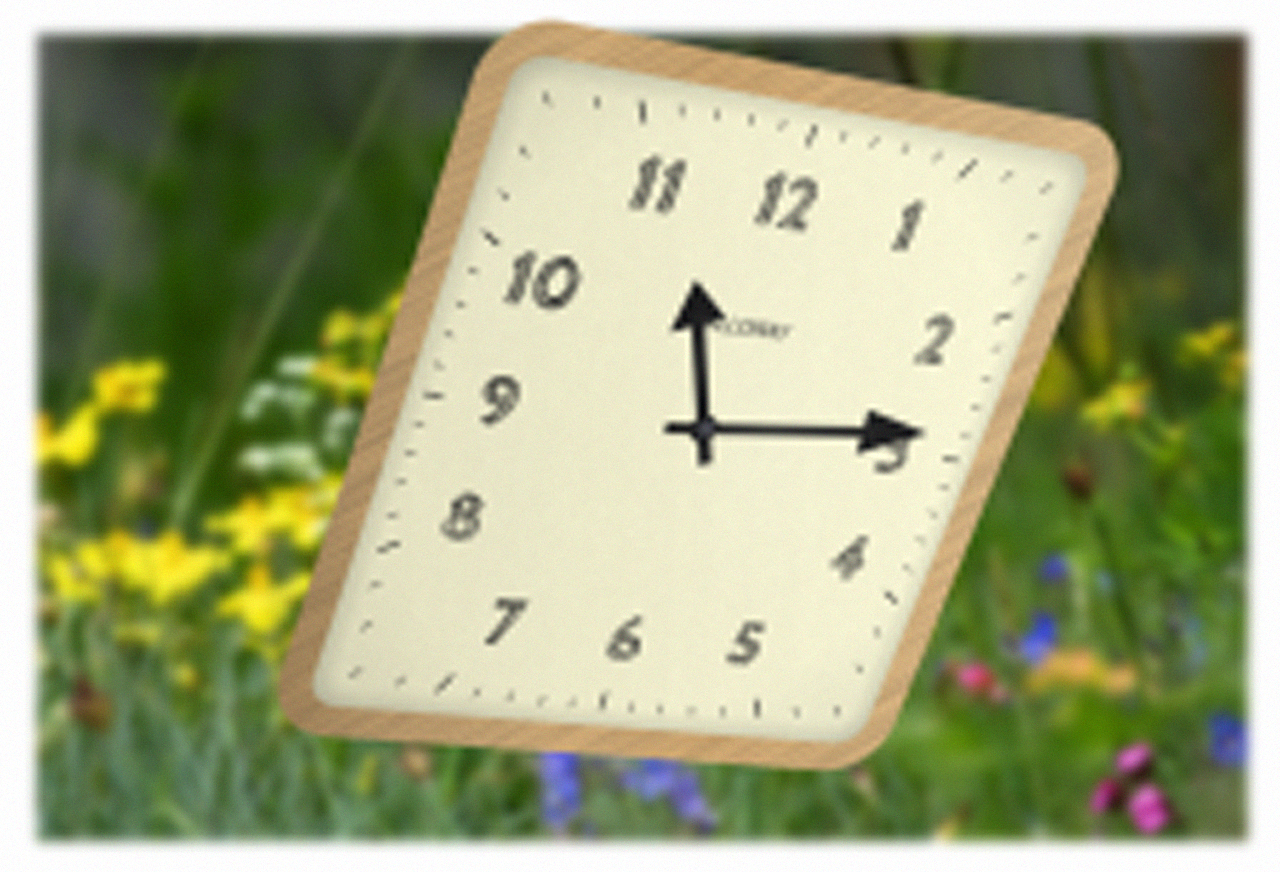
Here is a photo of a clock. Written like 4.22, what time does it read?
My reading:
11.14
